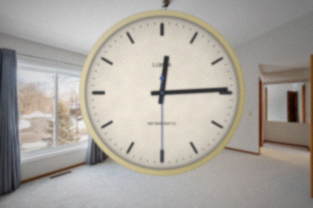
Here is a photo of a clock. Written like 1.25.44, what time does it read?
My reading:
12.14.30
